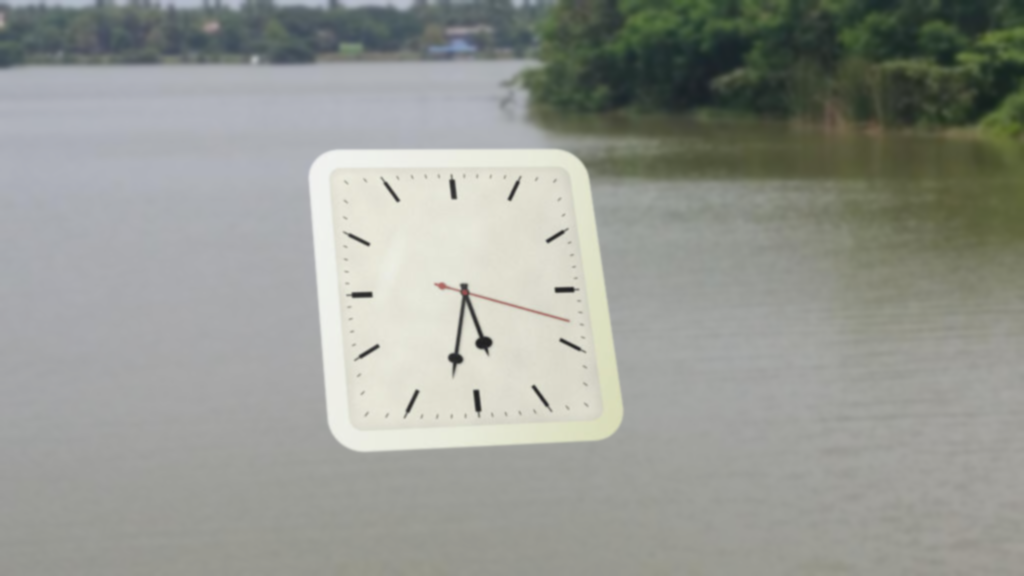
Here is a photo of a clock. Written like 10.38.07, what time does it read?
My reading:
5.32.18
